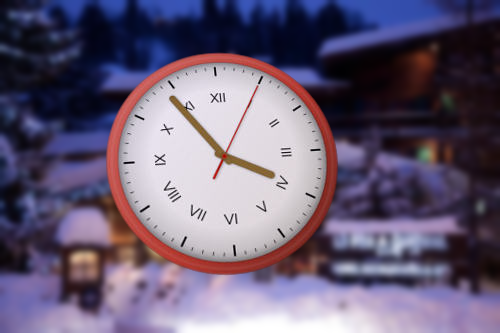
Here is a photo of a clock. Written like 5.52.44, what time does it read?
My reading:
3.54.05
